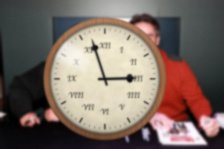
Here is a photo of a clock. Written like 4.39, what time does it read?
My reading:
2.57
